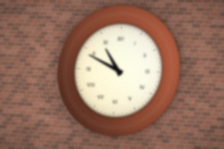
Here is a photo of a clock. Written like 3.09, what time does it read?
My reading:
10.49
